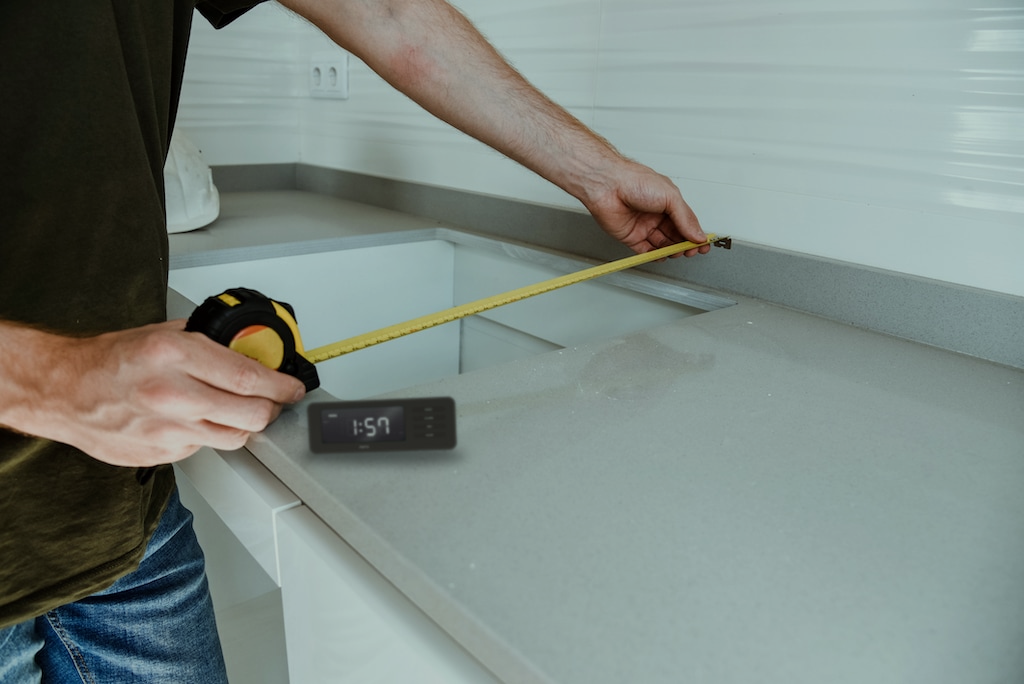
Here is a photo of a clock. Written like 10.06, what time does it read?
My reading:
1.57
